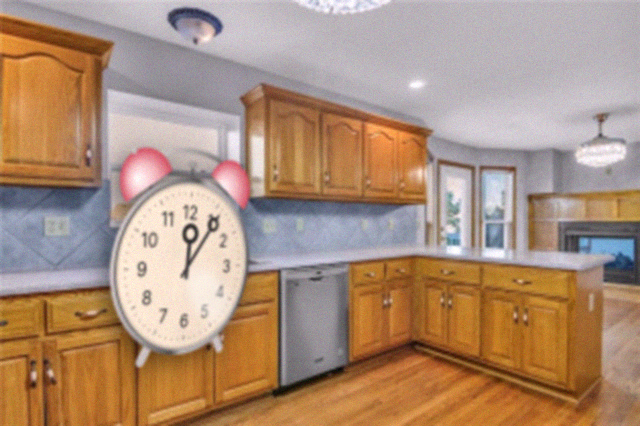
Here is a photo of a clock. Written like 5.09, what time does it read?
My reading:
12.06
